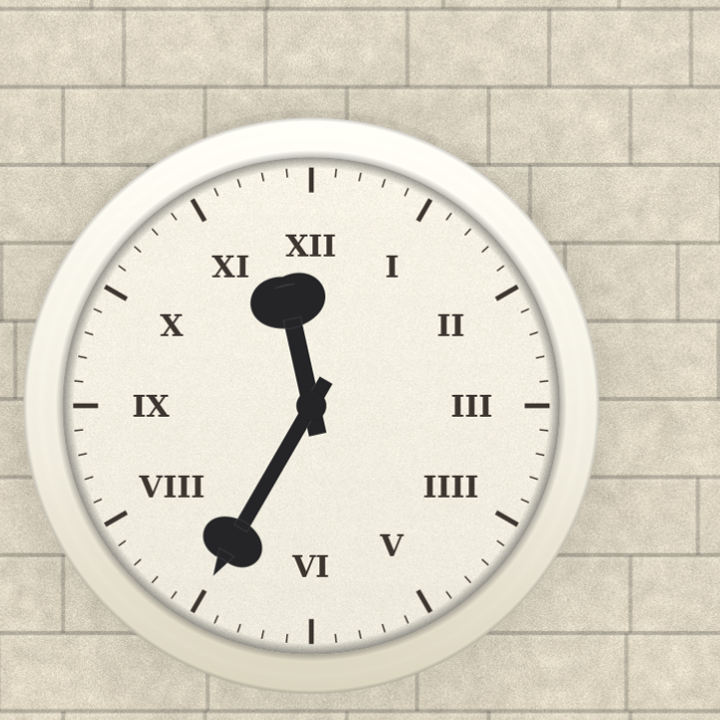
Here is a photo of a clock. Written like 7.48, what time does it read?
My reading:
11.35
